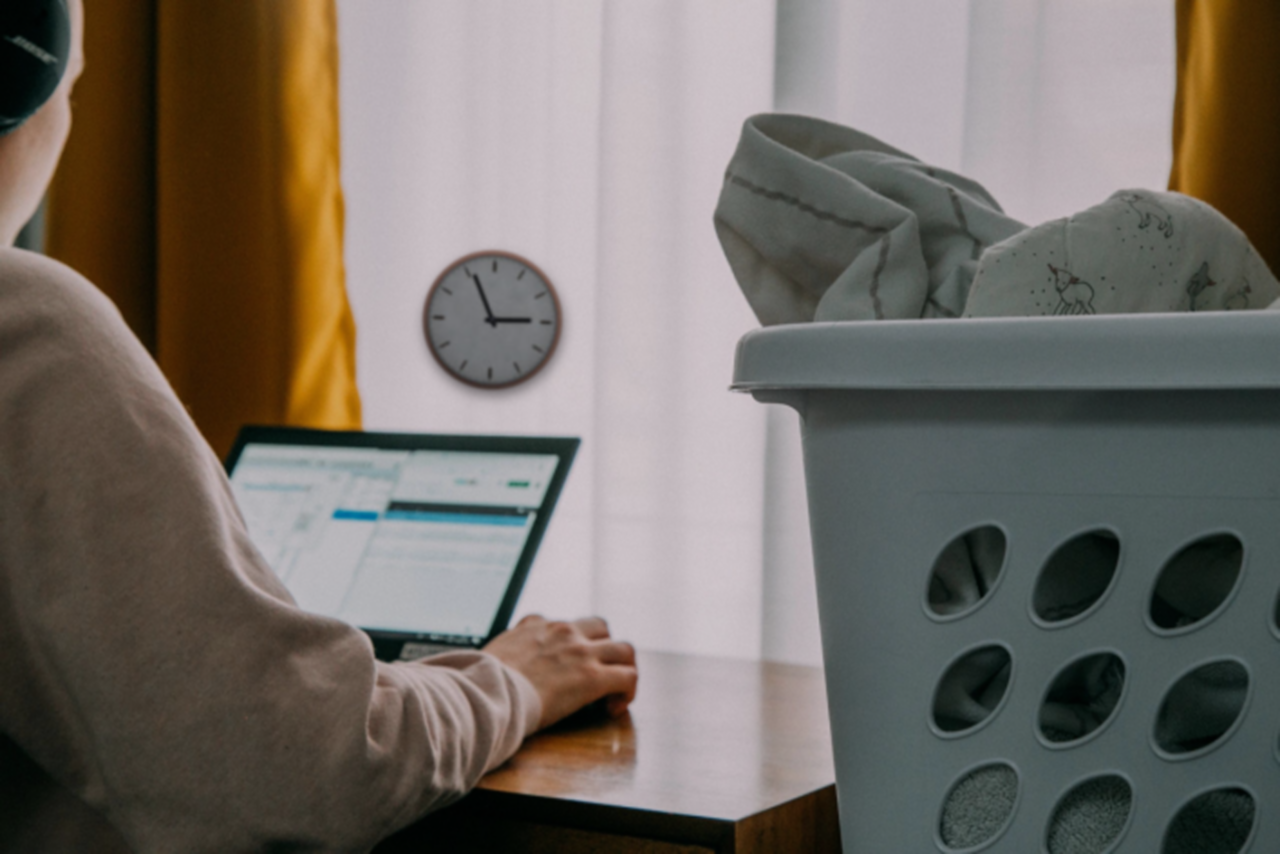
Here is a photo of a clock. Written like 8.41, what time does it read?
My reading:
2.56
